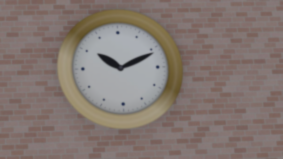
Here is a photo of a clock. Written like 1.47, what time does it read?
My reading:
10.11
